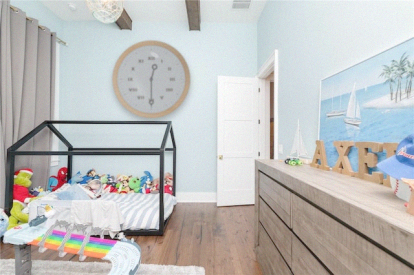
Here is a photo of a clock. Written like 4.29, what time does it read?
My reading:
12.30
